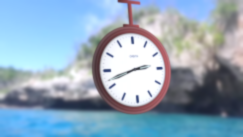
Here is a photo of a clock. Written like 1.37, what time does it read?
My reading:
2.42
